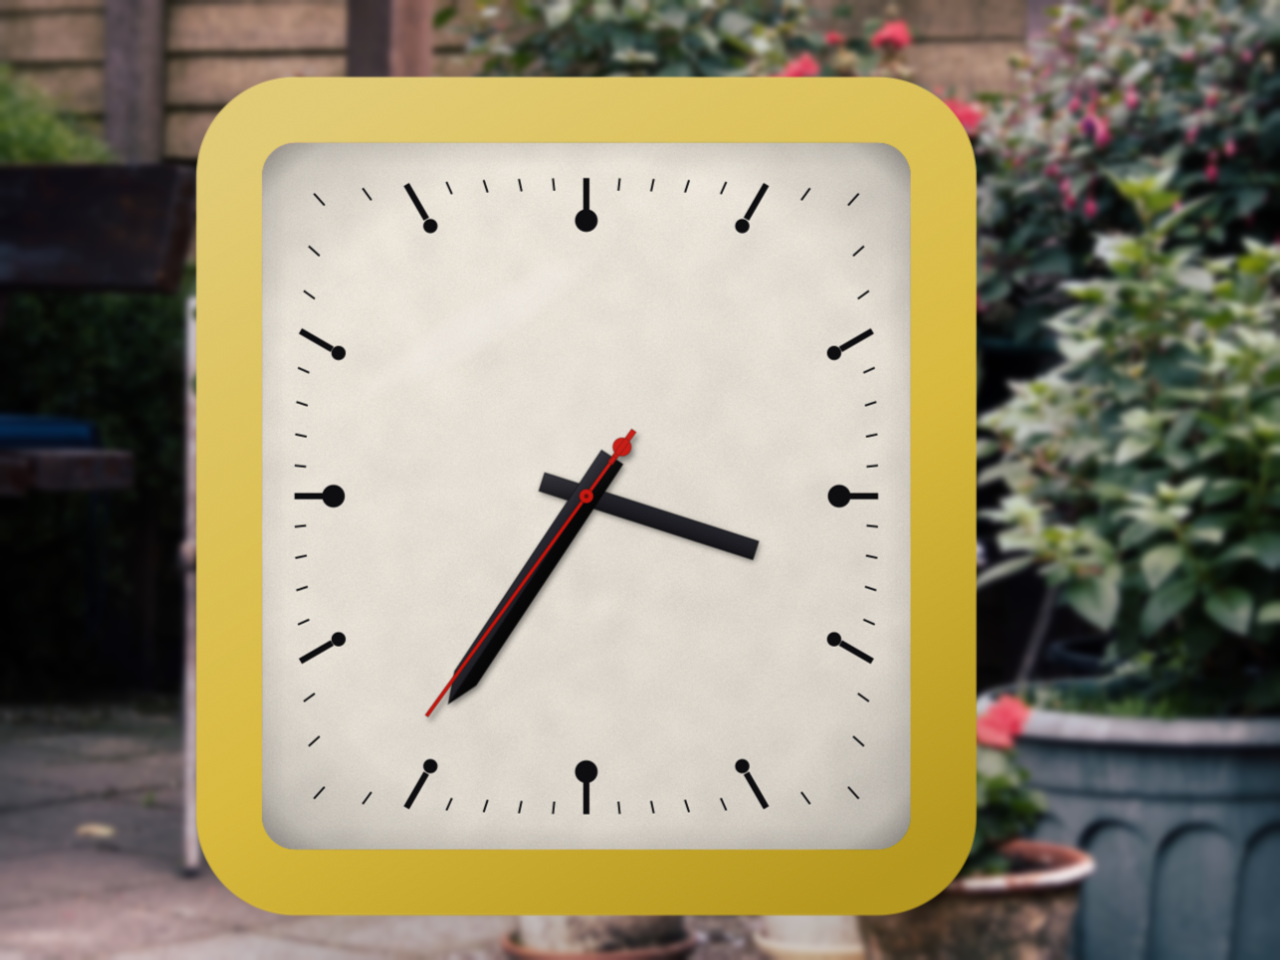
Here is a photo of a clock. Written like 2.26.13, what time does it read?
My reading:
3.35.36
